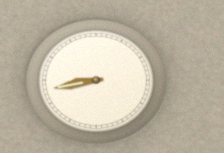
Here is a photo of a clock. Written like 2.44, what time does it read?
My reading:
8.43
